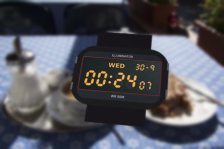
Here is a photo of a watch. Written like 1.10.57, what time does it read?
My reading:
0.24.07
